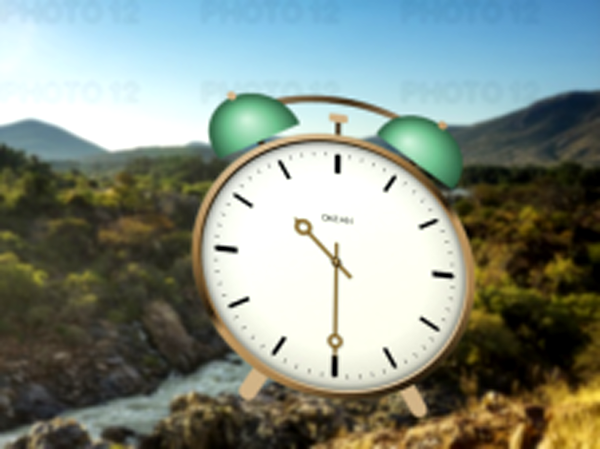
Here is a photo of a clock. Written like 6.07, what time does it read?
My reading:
10.30
